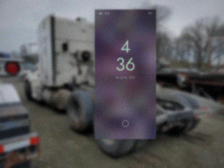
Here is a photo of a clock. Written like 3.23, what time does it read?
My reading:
4.36
